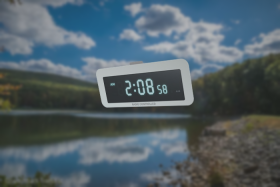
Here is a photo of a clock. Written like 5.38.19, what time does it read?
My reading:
2.08.58
